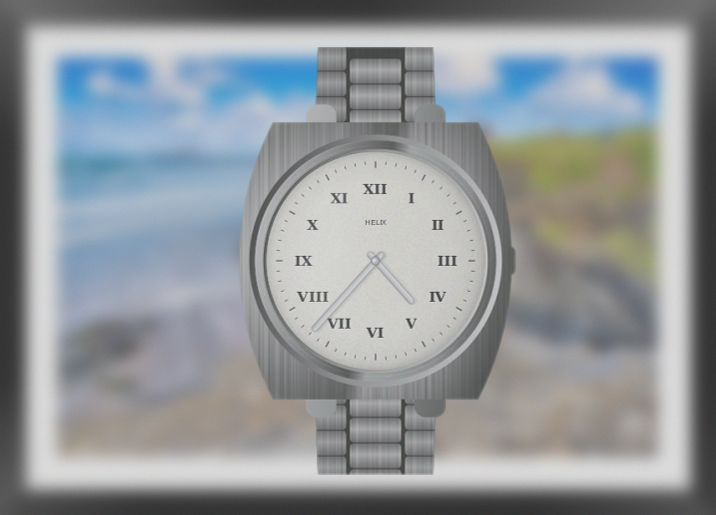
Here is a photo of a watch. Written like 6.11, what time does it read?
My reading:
4.37
